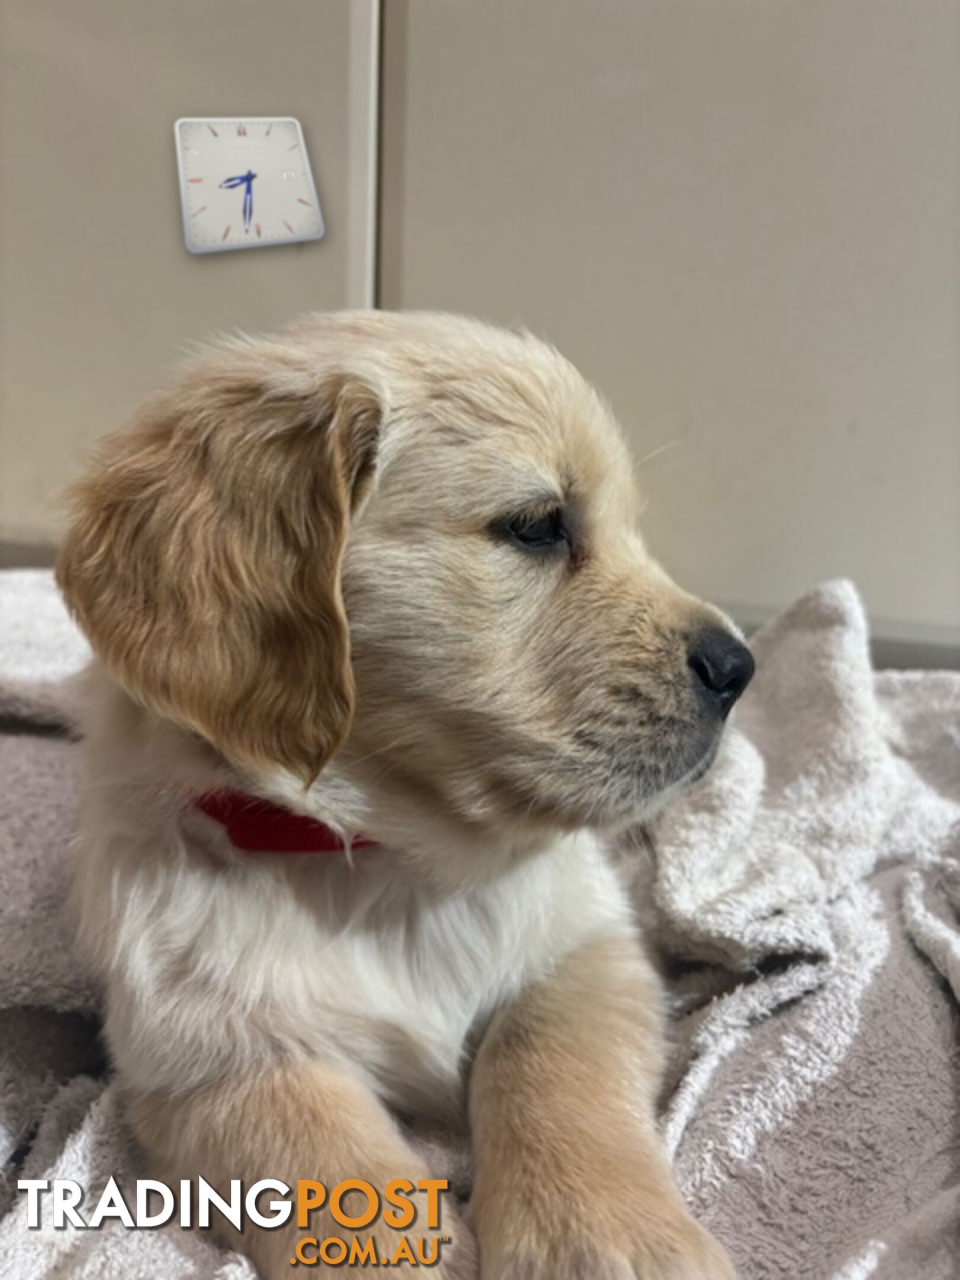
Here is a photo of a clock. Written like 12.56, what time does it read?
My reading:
8.32
